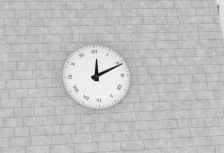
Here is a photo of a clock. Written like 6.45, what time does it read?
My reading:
12.11
